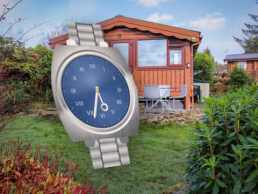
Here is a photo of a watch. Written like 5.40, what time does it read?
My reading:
5.33
